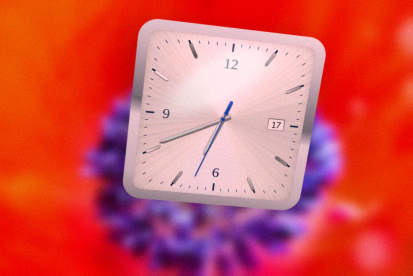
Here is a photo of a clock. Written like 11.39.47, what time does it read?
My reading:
6.40.33
